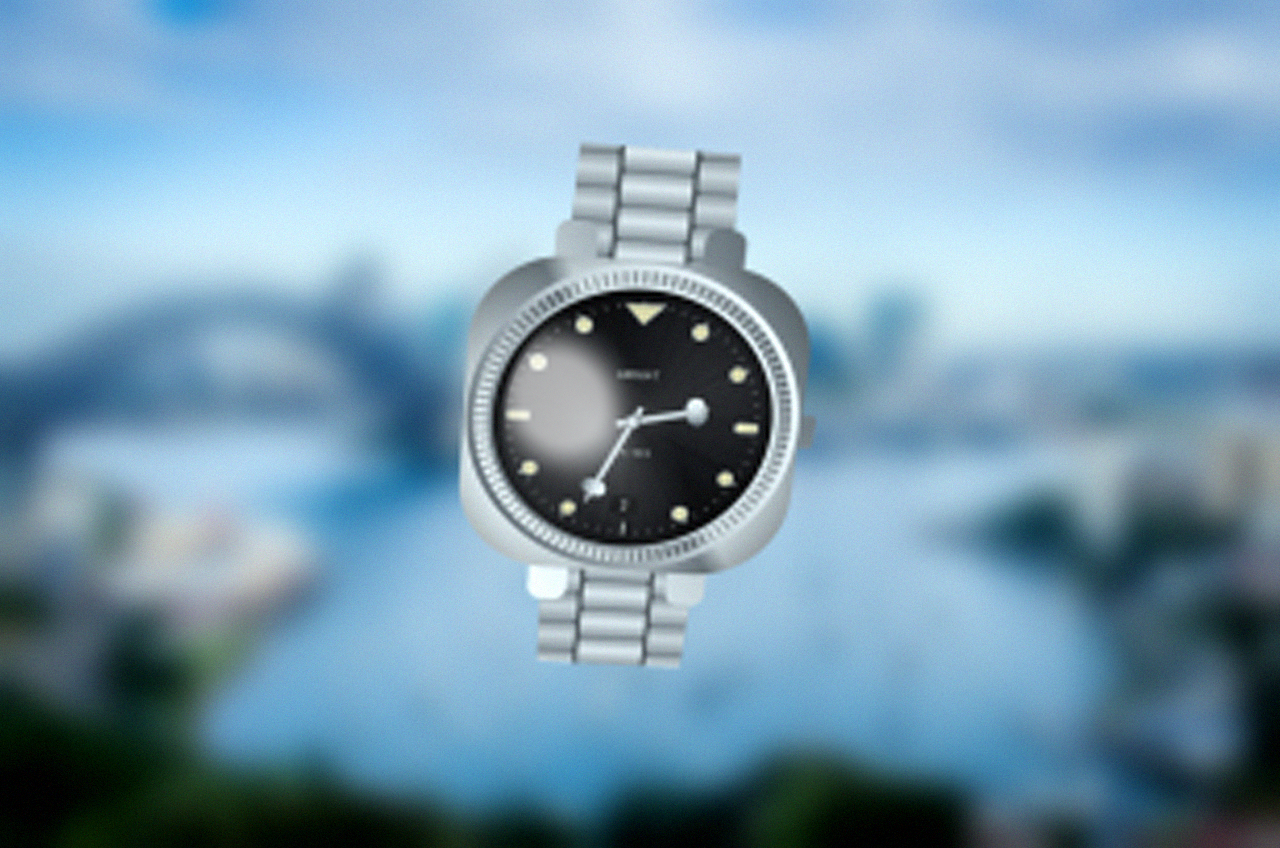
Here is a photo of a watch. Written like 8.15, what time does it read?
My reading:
2.34
